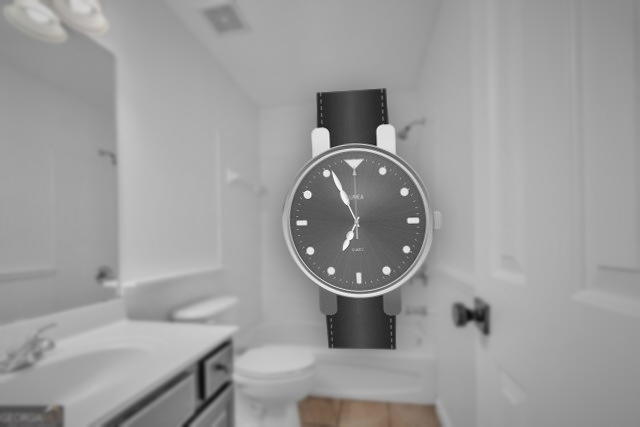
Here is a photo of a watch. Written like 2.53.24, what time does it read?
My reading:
6.56.00
